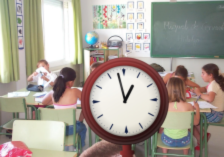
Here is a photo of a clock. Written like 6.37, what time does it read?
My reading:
12.58
